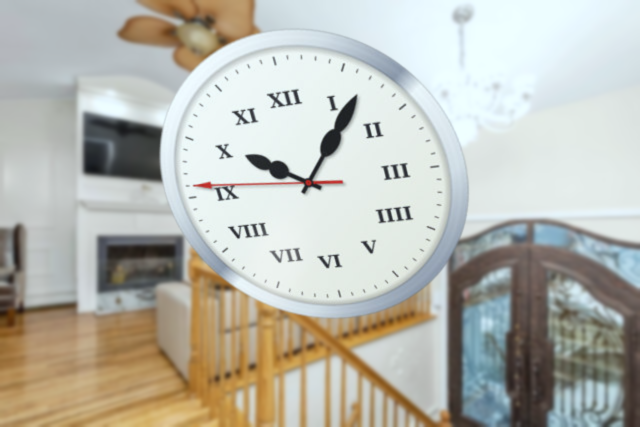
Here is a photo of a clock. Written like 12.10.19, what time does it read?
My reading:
10.06.46
